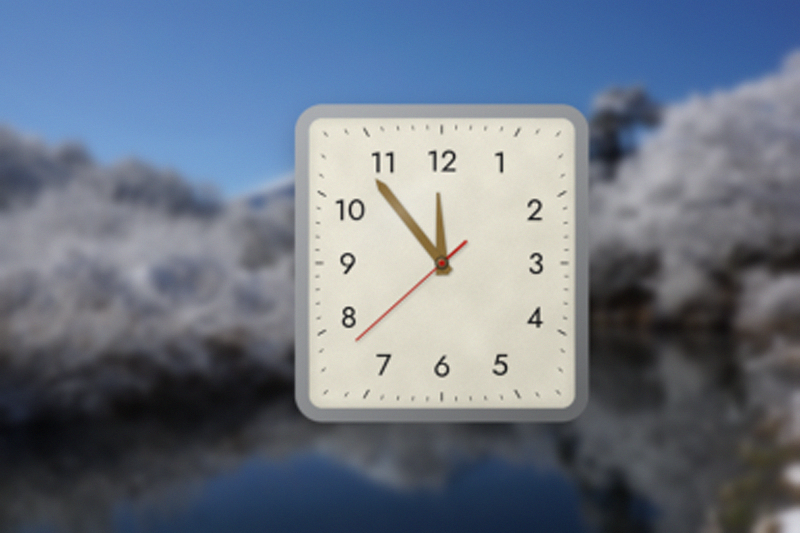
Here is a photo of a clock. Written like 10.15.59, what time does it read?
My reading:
11.53.38
